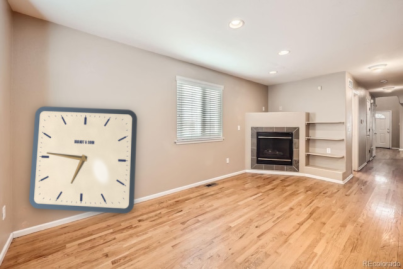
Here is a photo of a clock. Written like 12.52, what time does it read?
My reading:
6.46
